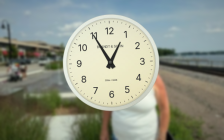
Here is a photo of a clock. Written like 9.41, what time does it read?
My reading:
12.55
